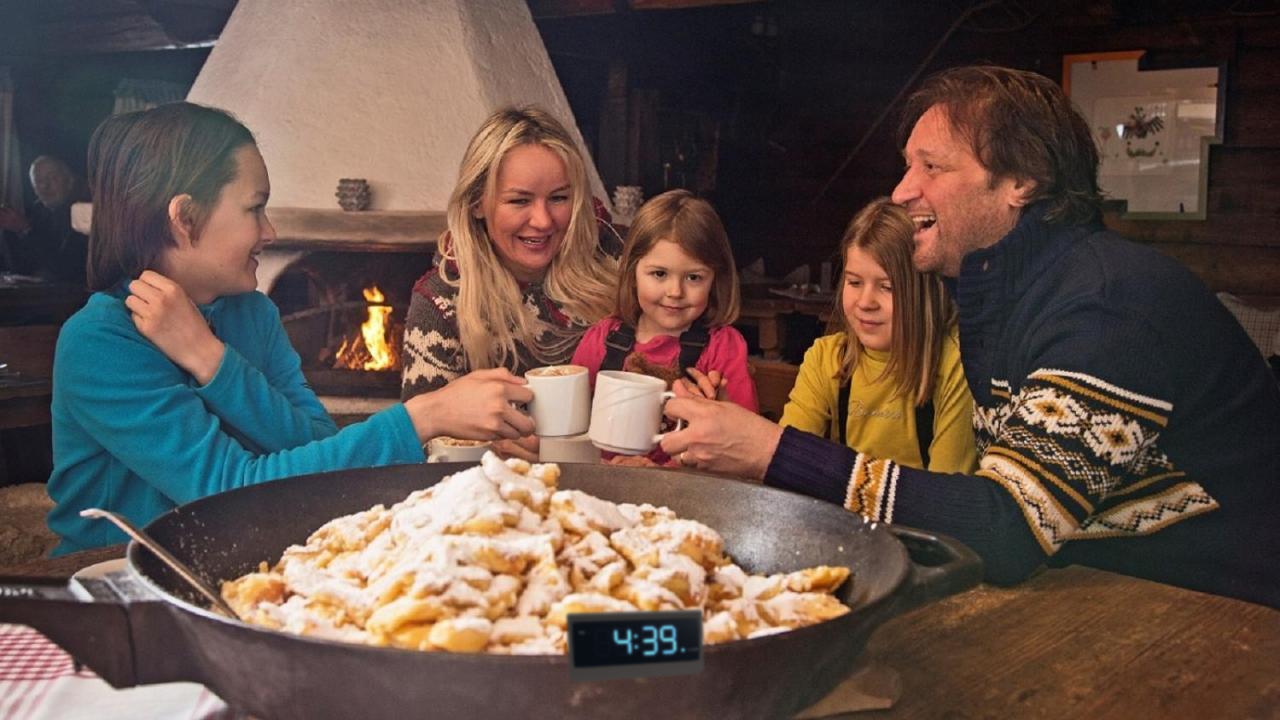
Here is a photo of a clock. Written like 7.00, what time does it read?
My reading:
4.39
